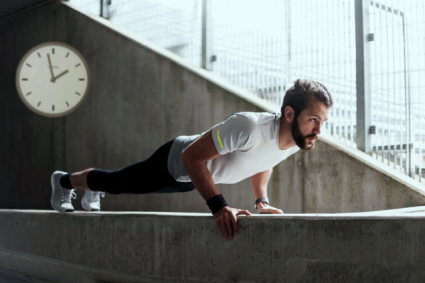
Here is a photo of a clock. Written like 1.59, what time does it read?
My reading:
1.58
